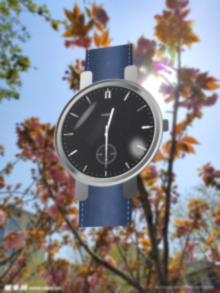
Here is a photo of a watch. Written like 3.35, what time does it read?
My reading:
12.30
